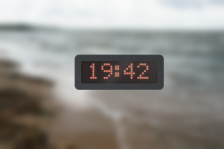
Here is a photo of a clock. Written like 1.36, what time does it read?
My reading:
19.42
